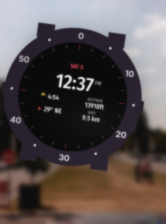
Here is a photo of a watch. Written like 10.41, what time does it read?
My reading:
12.37
